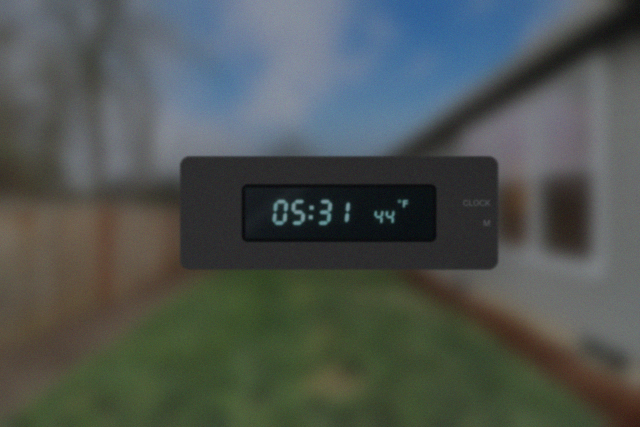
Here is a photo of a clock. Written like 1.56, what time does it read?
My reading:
5.31
